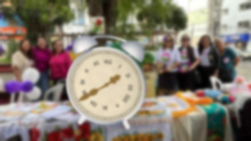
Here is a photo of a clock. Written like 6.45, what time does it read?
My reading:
1.39
